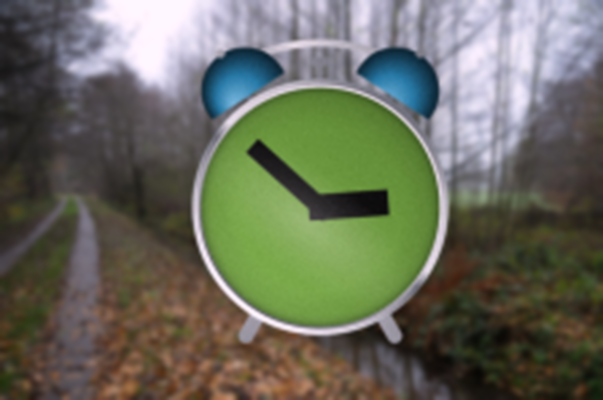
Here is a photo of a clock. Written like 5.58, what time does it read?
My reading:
2.52
